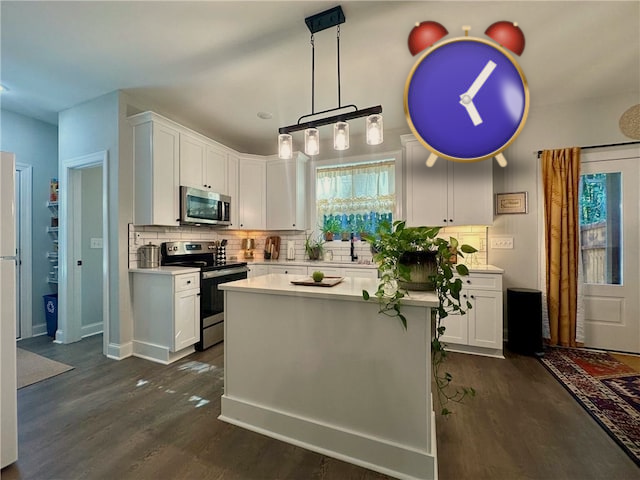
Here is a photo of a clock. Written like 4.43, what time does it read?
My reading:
5.06
